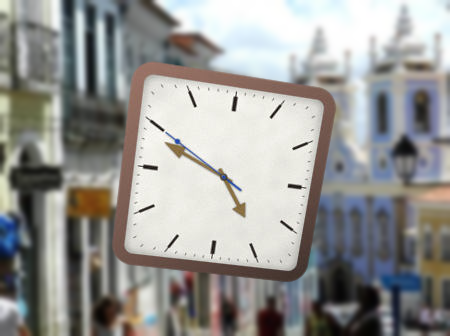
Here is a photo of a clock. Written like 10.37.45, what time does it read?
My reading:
4.48.50
